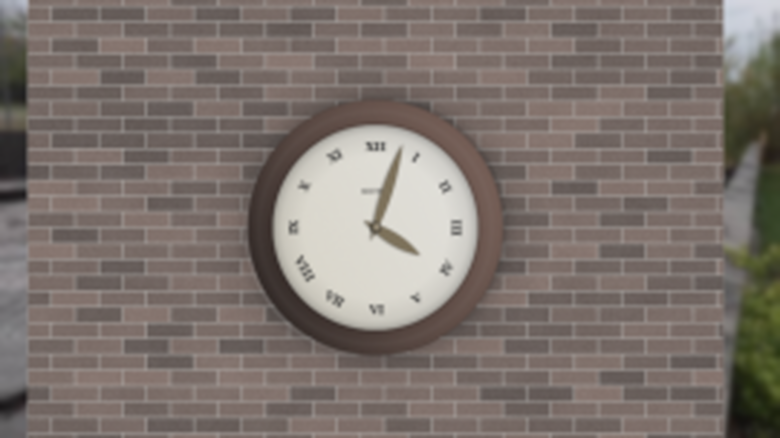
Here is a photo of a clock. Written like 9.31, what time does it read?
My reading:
4.03
